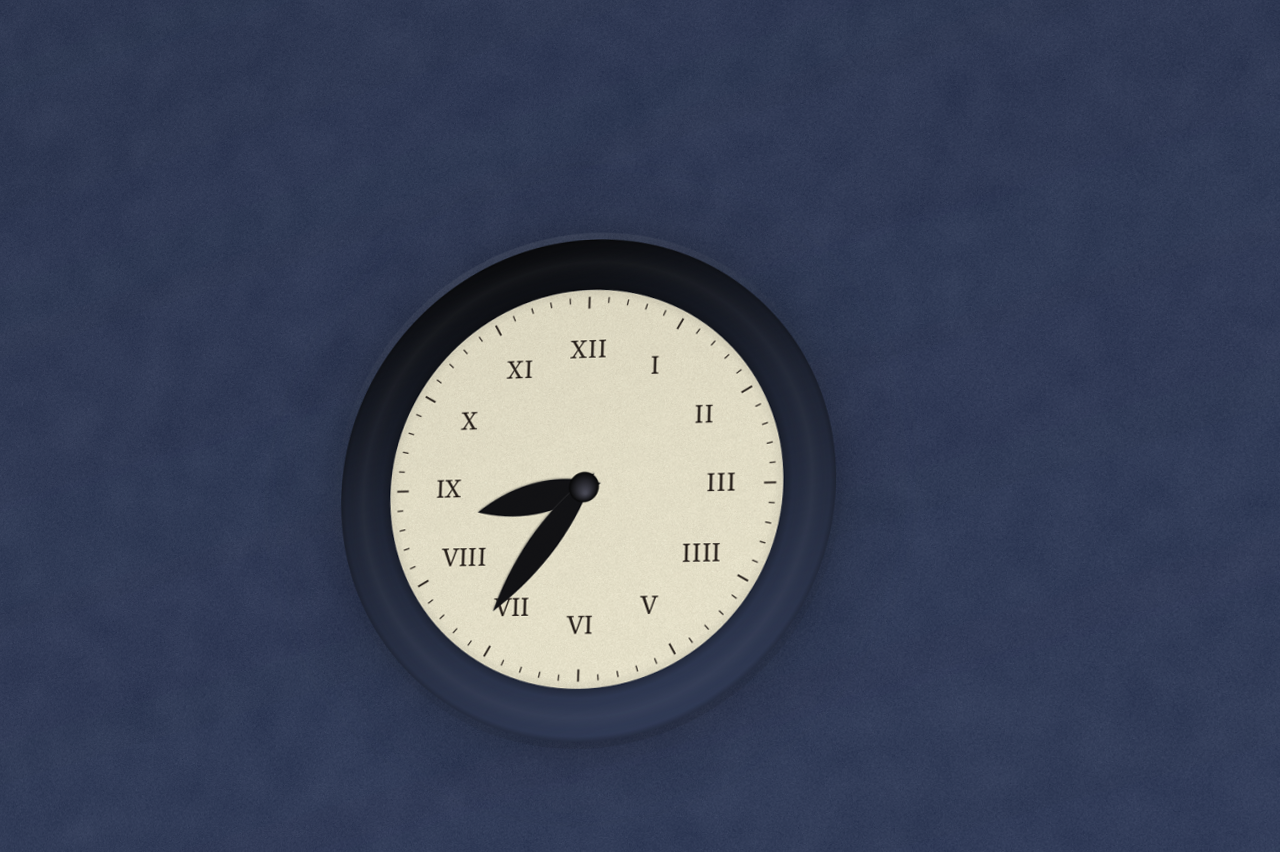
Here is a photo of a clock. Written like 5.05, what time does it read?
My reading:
8.36
